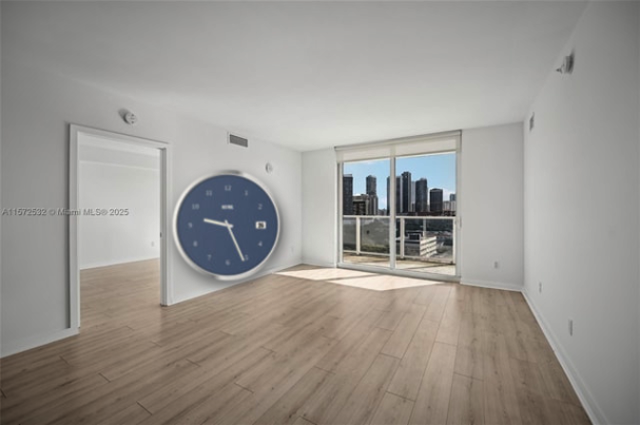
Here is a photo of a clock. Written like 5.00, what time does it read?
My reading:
9.26
